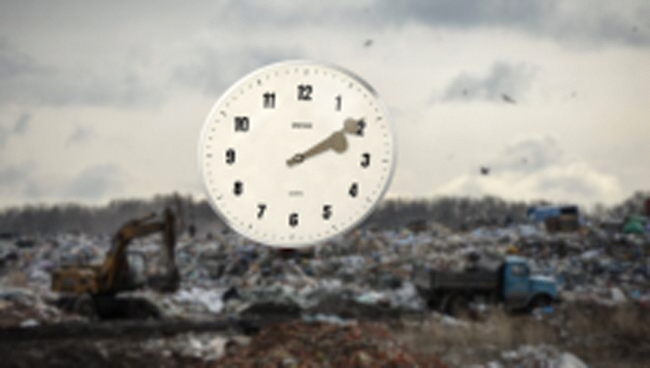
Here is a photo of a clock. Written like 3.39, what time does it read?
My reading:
2.09
